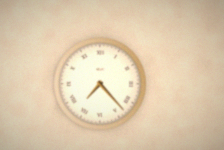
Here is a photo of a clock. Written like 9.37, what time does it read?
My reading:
7.23
